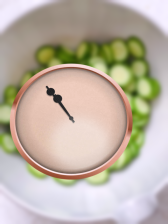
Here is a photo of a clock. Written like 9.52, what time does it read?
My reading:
10.54
